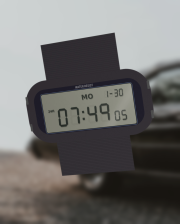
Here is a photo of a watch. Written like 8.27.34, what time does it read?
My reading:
7.49.05
